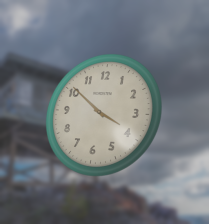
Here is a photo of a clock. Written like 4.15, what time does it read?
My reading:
3.51
